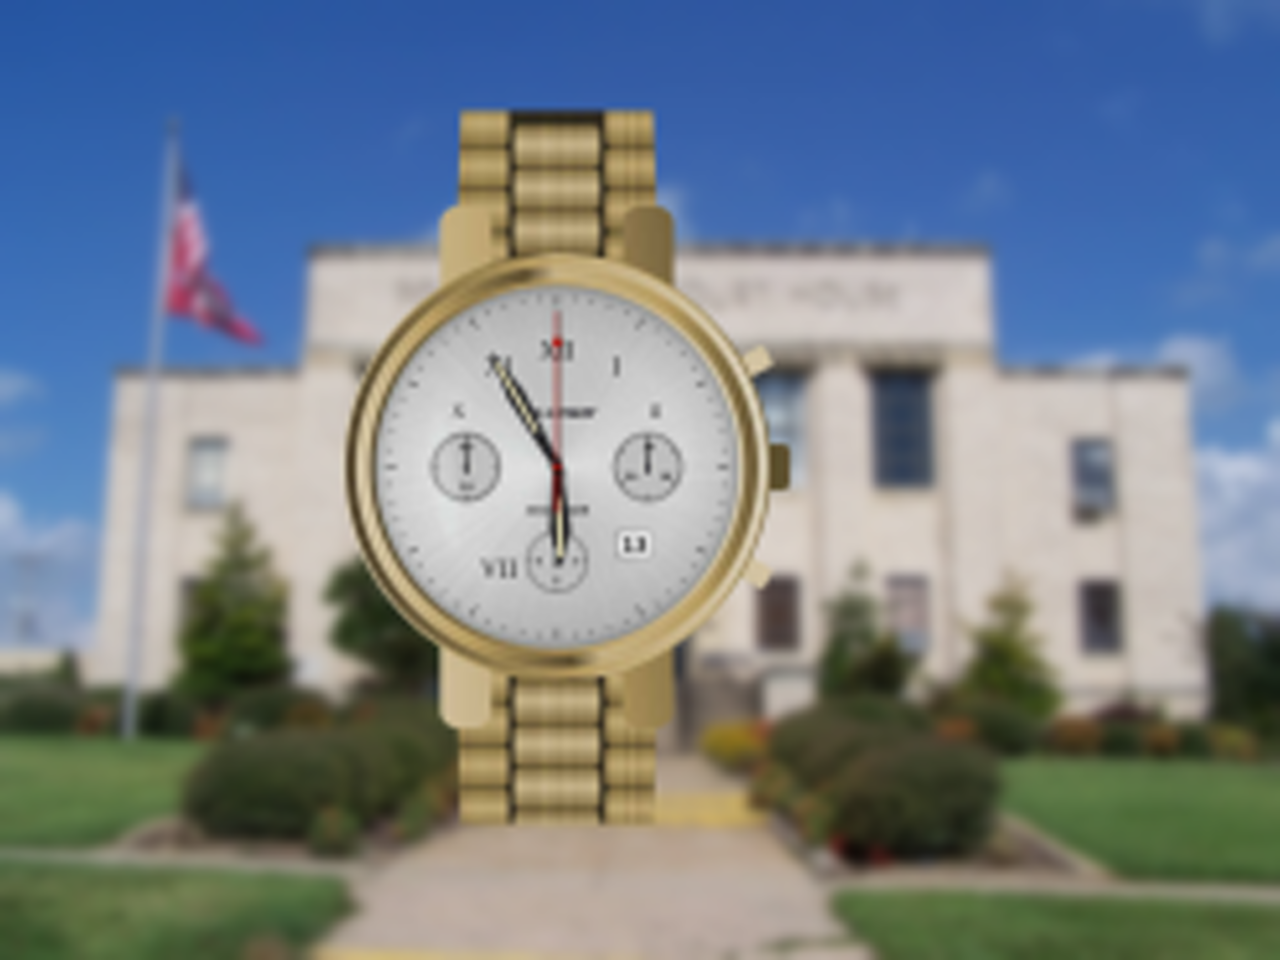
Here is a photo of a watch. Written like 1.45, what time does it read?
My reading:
5.55
